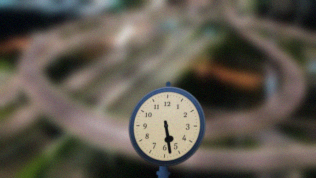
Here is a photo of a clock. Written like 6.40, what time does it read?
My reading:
5.28
